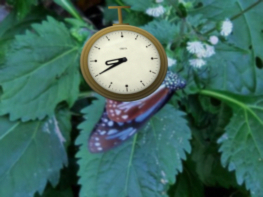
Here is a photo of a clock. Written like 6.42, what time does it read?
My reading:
8.40
